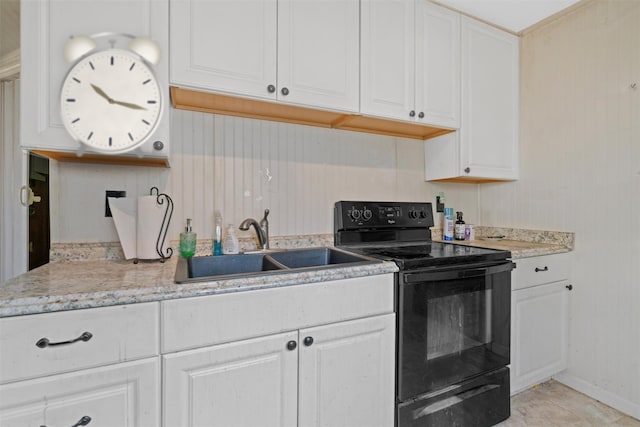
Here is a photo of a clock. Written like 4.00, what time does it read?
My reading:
10.17
